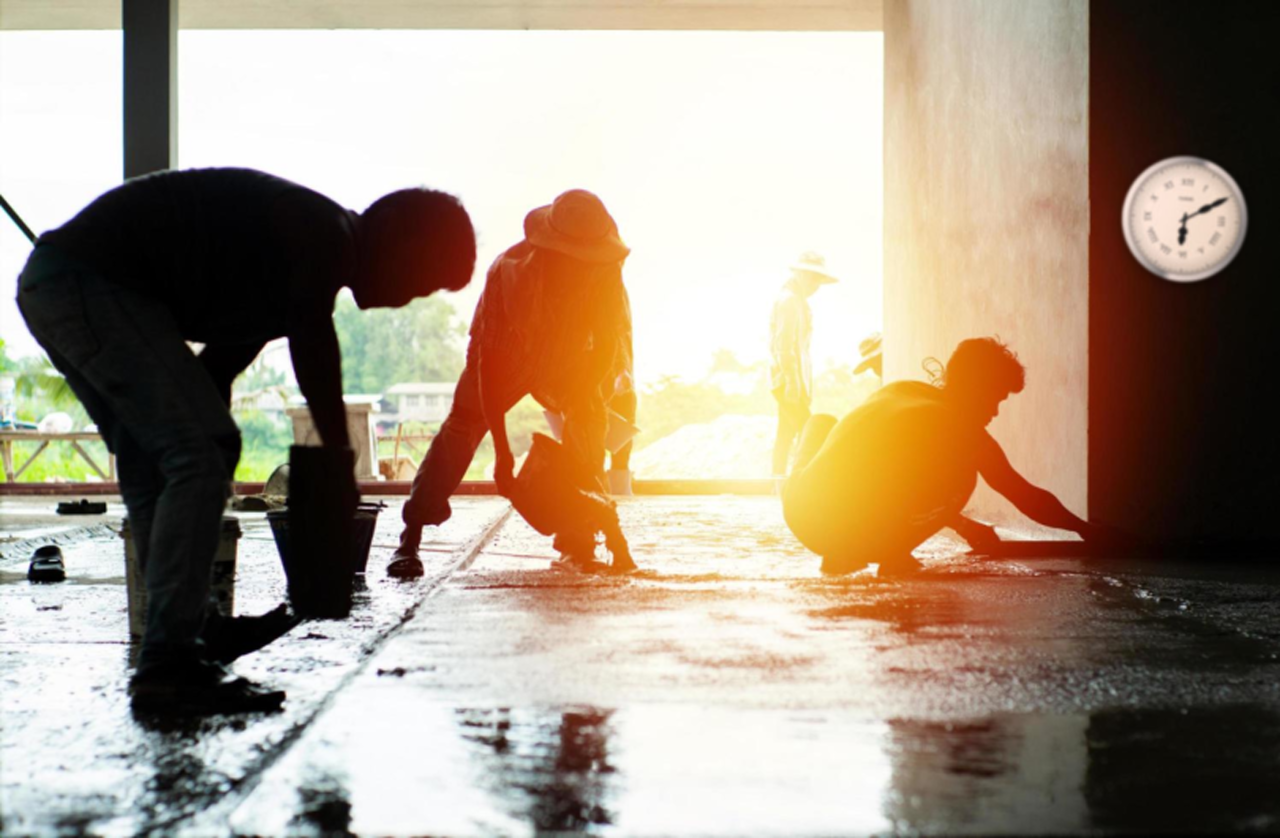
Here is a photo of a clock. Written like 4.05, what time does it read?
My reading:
6.10
